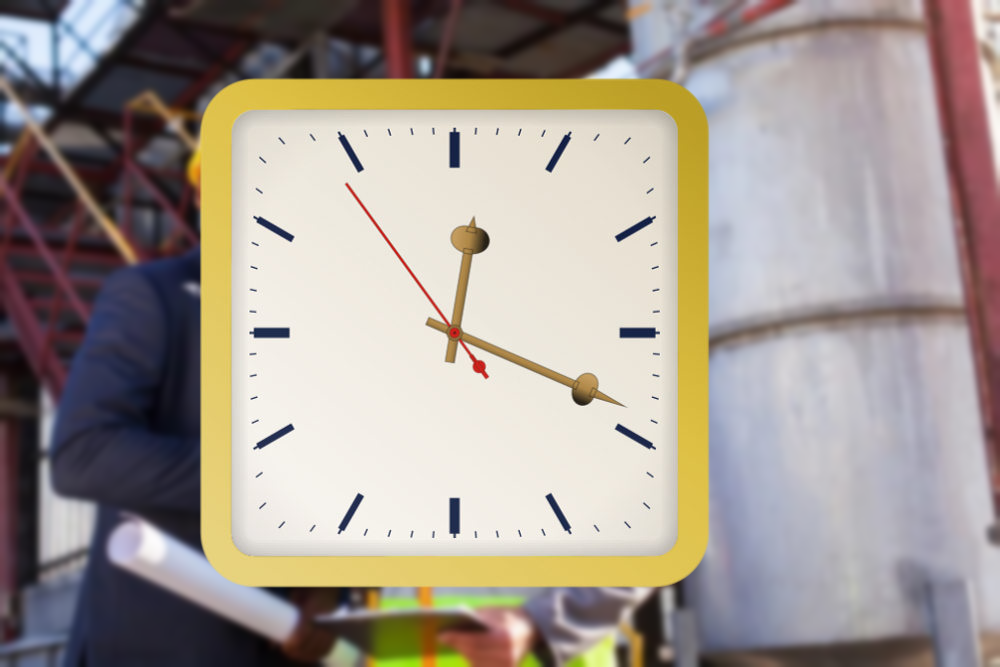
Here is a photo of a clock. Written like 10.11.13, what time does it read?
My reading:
12.18.54
